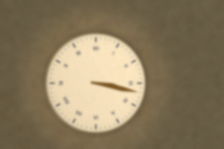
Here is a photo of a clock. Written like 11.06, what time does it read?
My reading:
3.17
